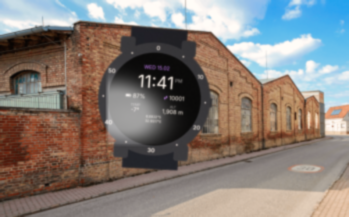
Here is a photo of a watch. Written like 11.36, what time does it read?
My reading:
11.41
